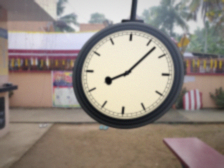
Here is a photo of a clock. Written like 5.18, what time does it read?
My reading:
8.07
